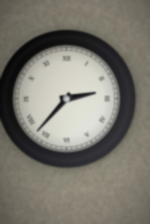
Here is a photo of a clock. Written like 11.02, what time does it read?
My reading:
2.37
